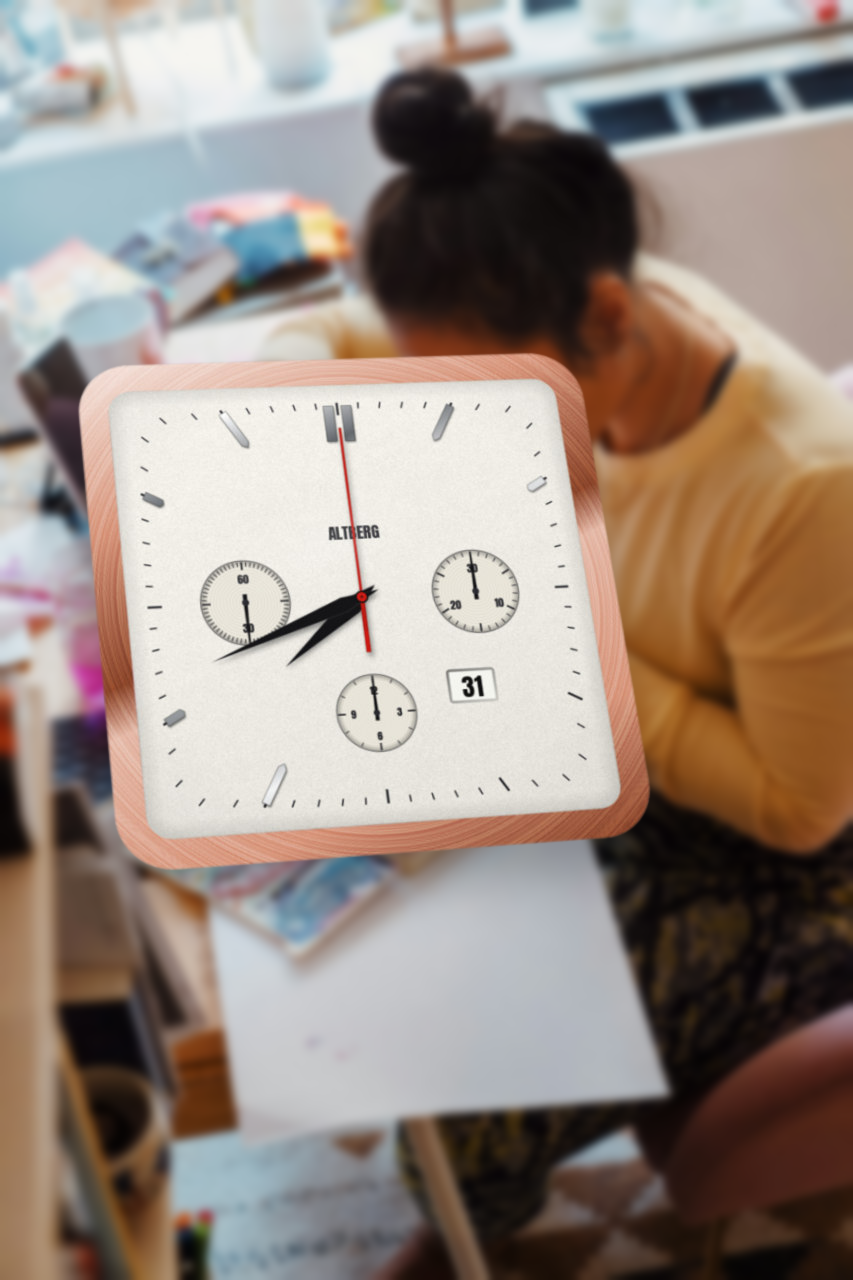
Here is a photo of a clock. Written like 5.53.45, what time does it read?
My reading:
7.41.30
